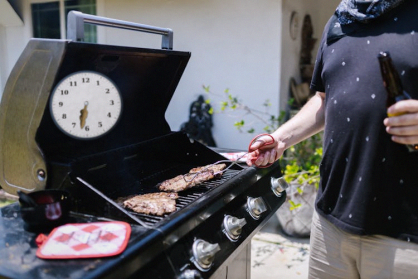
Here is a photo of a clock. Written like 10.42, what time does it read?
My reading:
6.32
